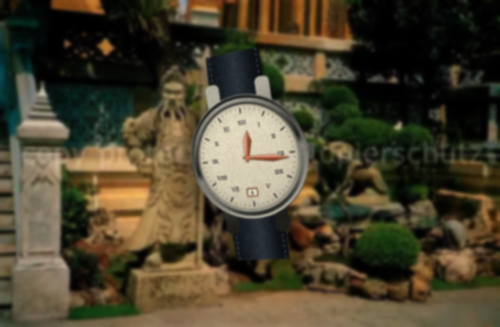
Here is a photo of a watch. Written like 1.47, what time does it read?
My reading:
12.16
